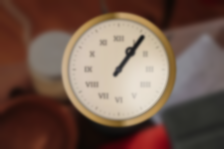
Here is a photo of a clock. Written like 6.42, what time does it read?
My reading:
1.06
